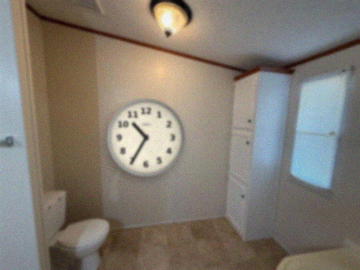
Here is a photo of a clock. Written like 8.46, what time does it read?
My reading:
10.35
